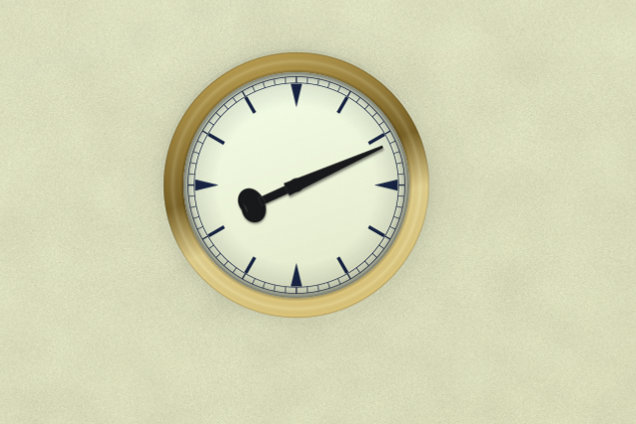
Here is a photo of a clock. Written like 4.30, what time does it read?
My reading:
8.11
